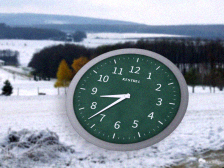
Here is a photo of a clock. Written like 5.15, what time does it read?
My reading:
8.37
